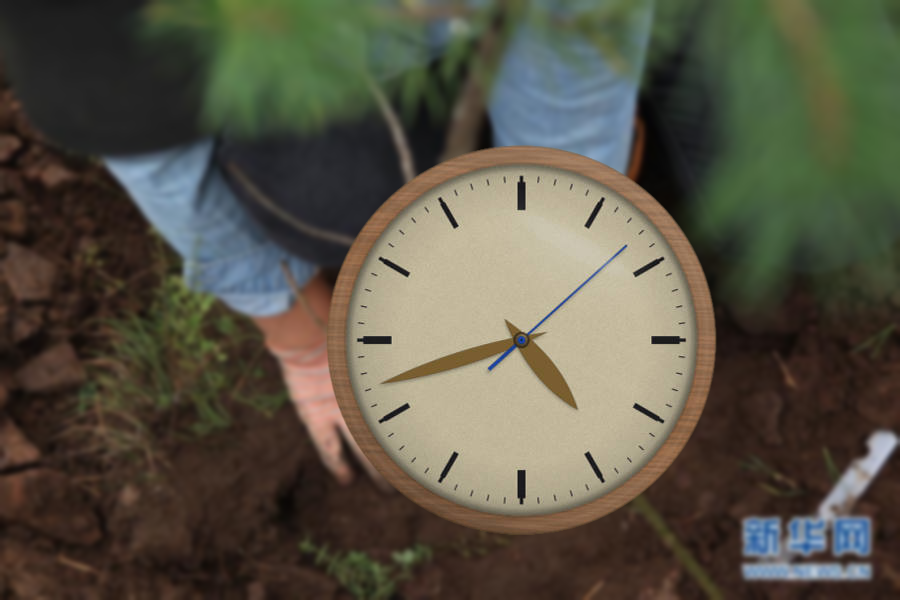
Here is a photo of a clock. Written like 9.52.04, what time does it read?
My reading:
4.42.08
